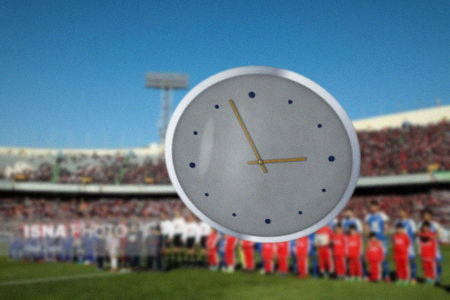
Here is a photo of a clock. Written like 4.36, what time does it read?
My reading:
2.57
